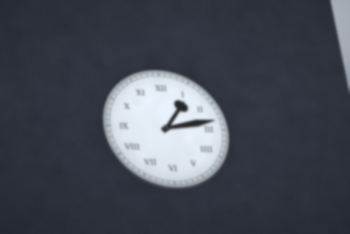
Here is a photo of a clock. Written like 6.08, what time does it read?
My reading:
1.13
